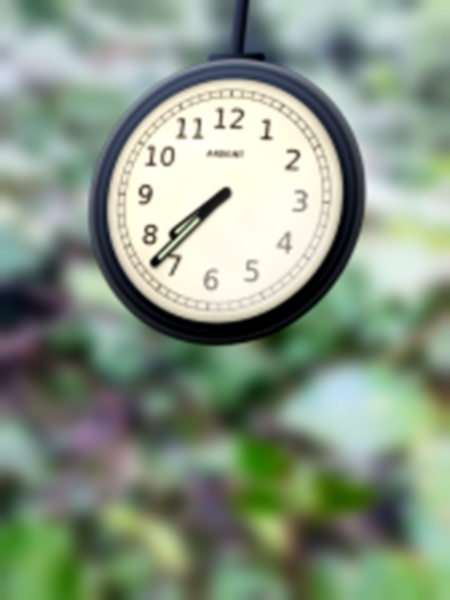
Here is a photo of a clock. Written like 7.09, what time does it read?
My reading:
7.37
